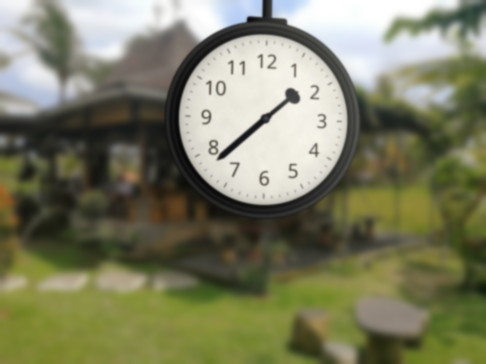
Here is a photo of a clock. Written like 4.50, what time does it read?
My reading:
1.38
